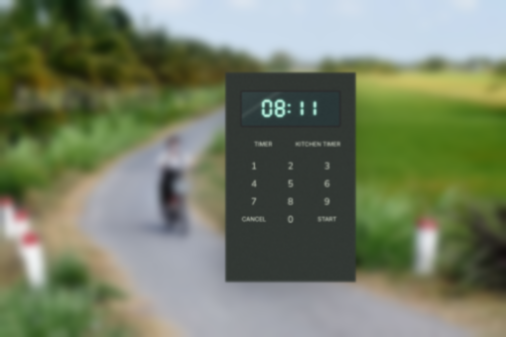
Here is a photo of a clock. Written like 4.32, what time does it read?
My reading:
8.11
